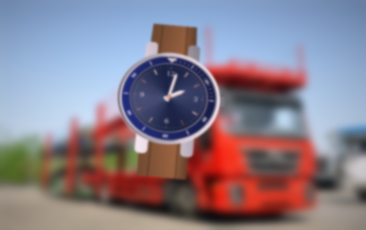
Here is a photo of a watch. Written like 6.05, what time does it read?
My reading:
2.02
